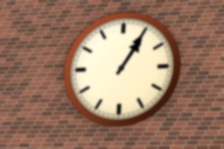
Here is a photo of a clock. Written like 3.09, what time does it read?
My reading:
1.05
